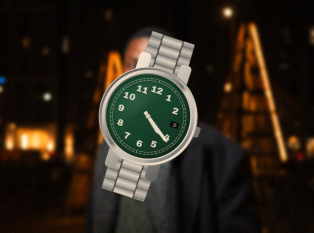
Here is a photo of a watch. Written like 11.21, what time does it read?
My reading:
4.21
